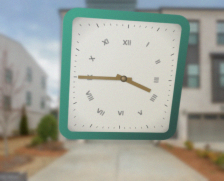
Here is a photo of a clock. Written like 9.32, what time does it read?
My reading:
3.45
